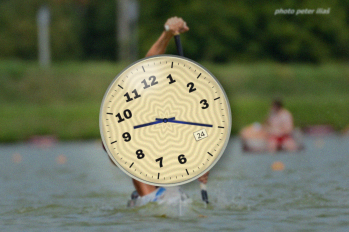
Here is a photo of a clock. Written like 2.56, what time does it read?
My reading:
9.20
